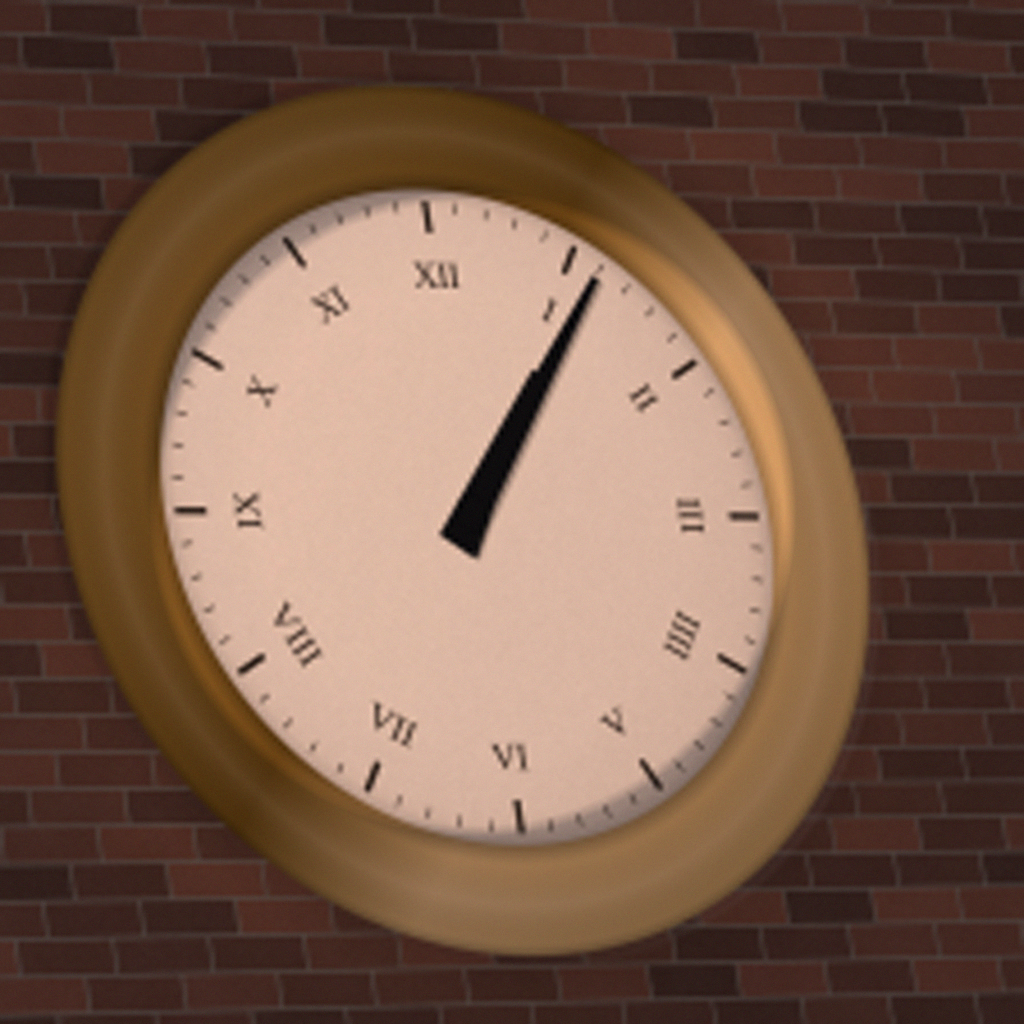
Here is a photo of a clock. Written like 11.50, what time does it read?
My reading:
1.06
